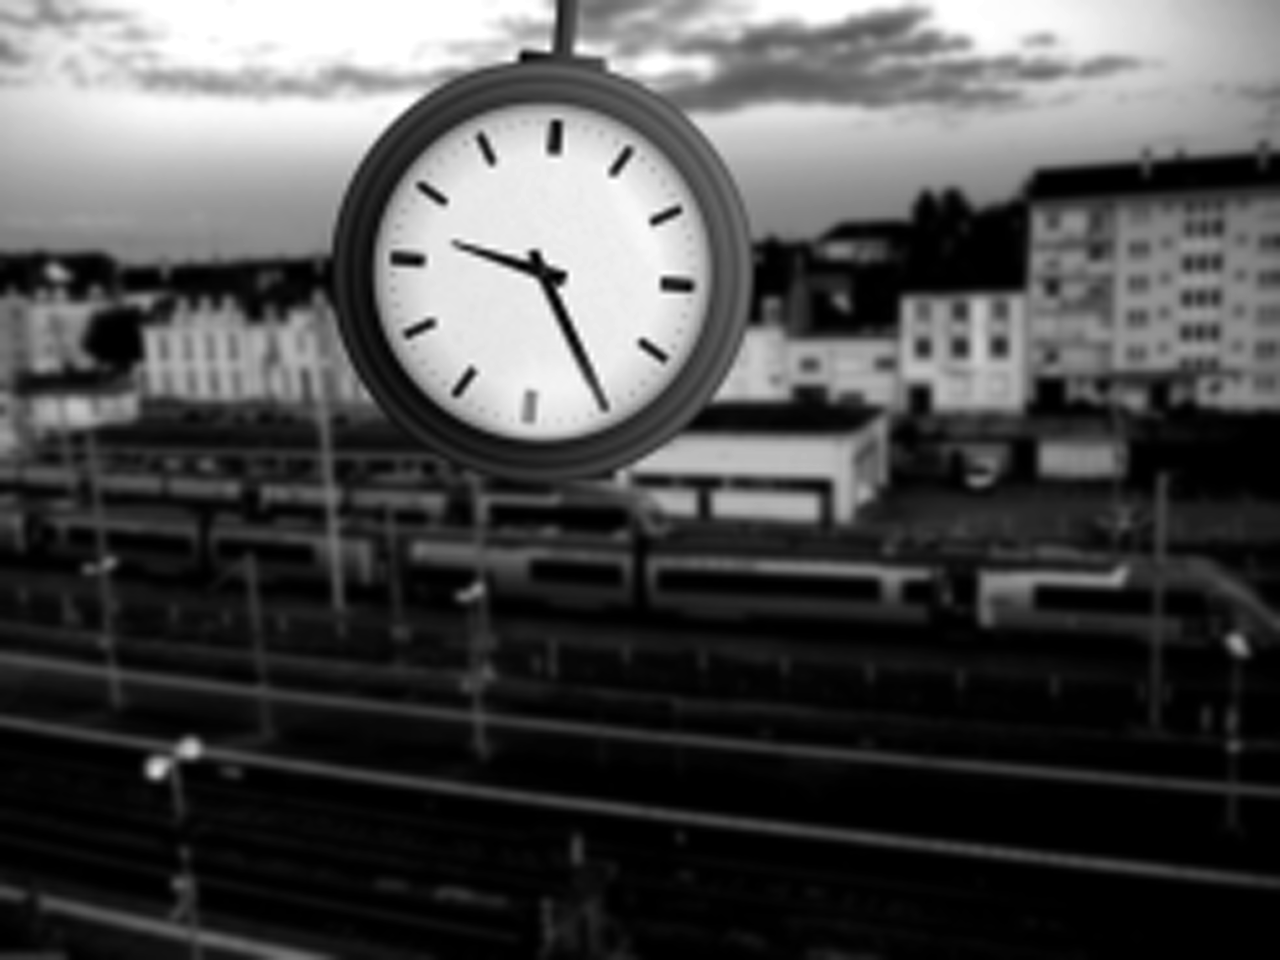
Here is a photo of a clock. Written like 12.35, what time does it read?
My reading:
9.25
